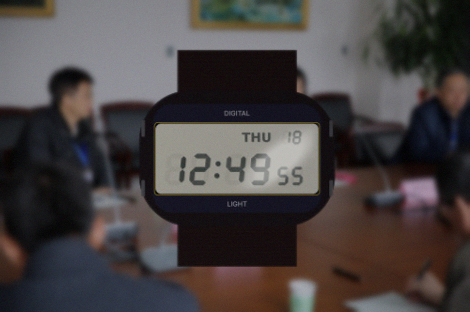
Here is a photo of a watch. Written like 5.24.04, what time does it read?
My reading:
12.49.55
